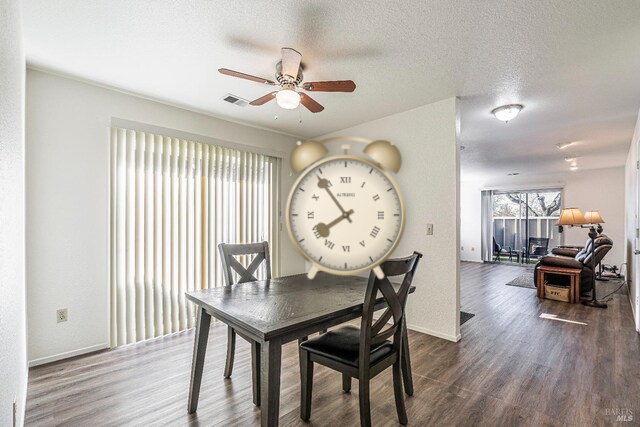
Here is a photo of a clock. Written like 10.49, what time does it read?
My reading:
7.54
